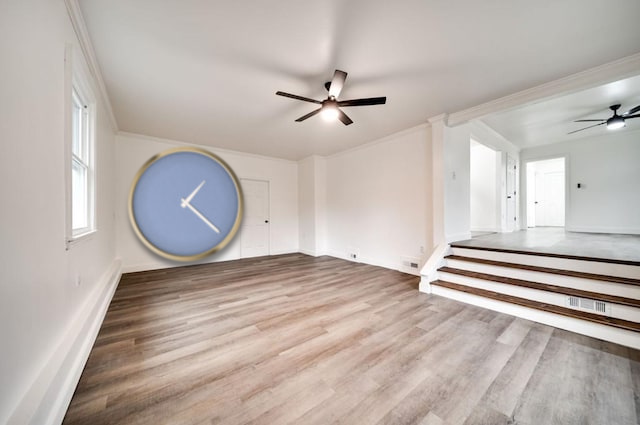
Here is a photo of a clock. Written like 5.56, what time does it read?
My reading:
1.22
